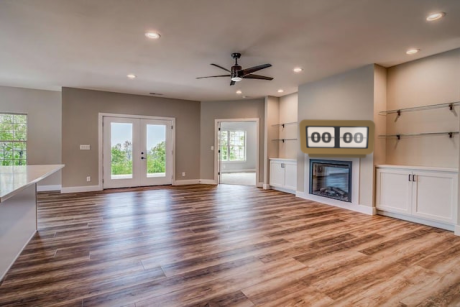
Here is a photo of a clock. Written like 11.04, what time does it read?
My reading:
0.00
